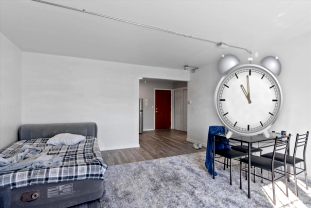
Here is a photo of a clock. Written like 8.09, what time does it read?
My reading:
10.59
